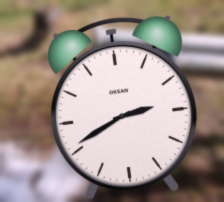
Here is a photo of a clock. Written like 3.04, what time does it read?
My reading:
2.41
